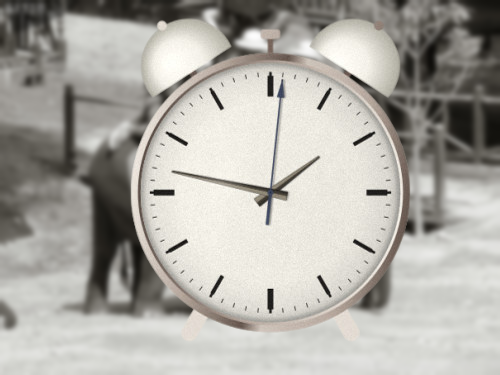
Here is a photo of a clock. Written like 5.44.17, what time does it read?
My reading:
1.47.01
